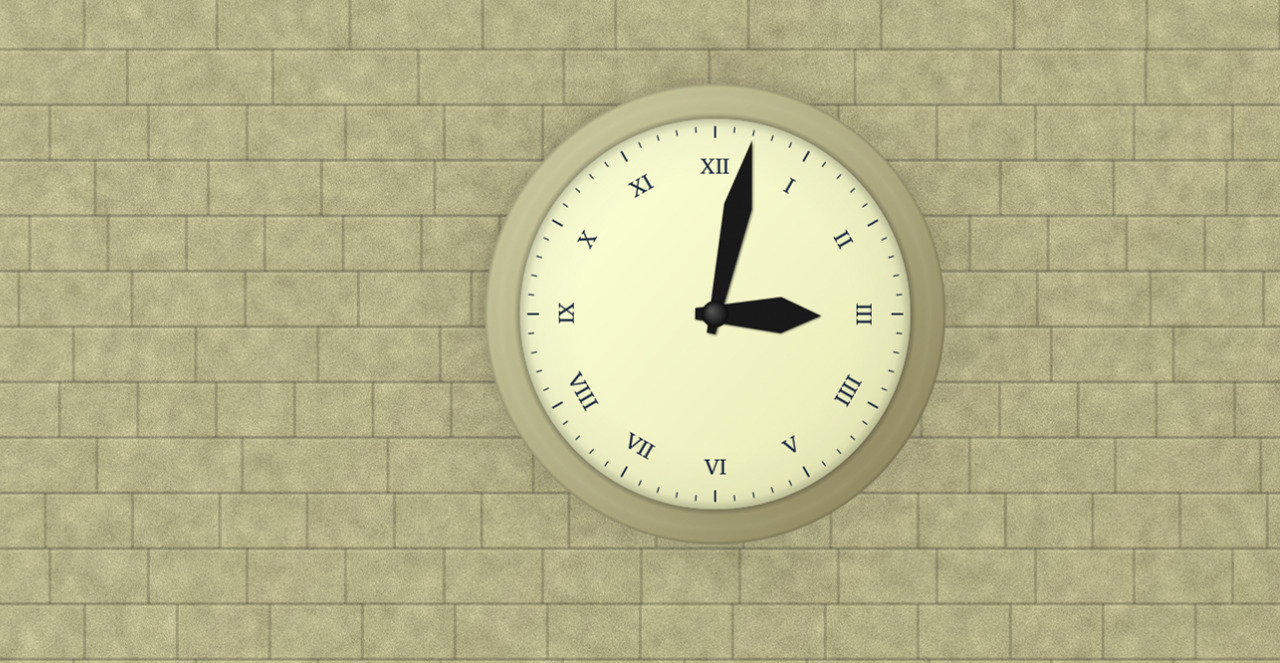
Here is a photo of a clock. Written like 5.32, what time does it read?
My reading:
3.02
